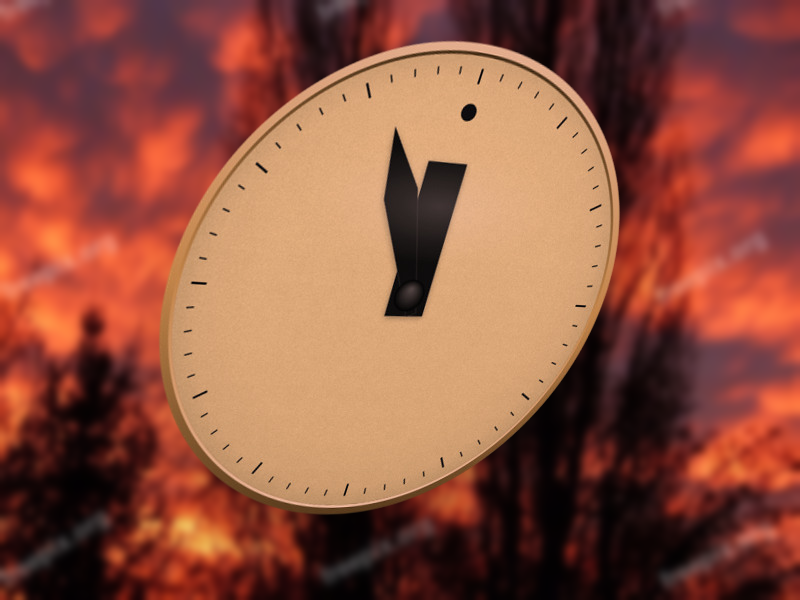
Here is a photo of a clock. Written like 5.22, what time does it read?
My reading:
11.56
